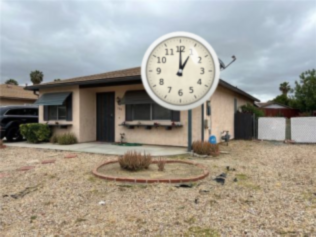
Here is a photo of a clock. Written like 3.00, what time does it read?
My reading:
1.00
